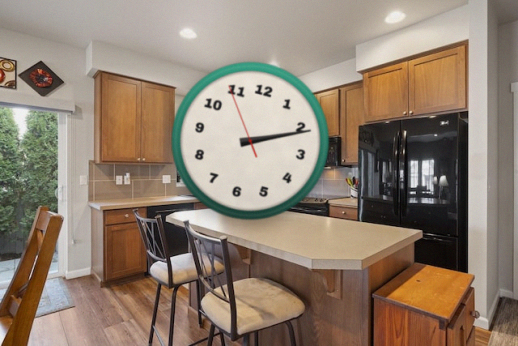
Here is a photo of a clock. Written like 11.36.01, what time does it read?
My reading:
2.10.54
